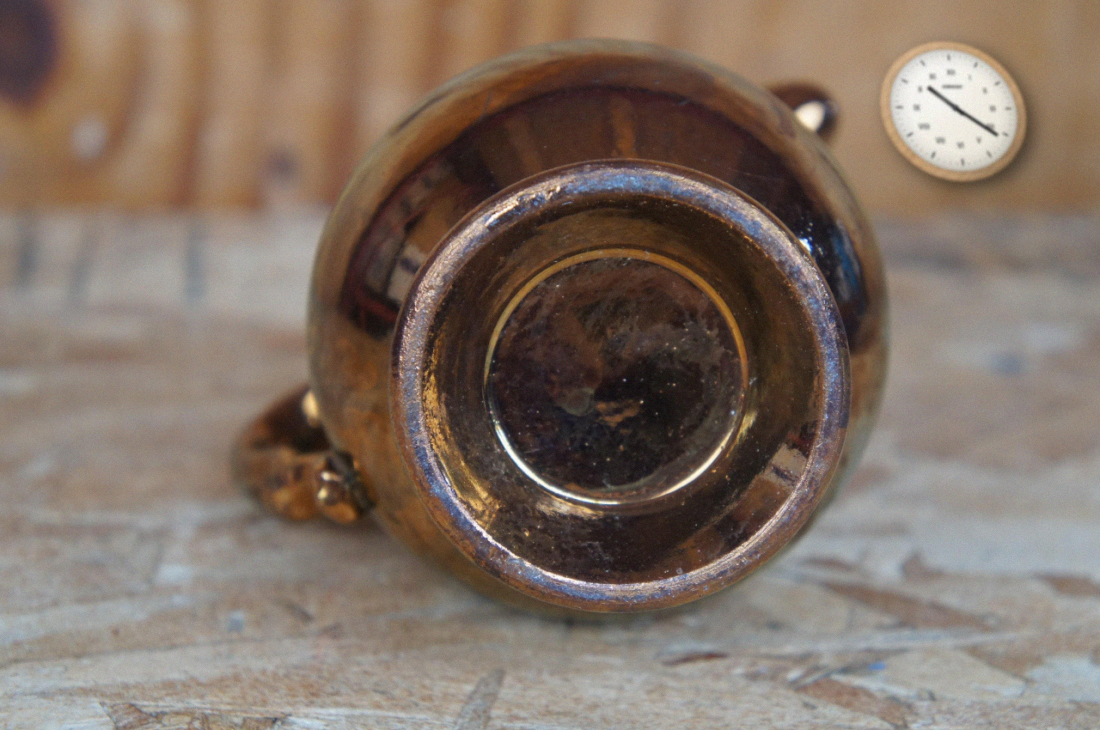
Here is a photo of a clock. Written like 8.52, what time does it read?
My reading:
10.21
